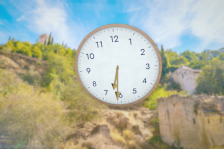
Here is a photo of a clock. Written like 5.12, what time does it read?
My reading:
6.31
